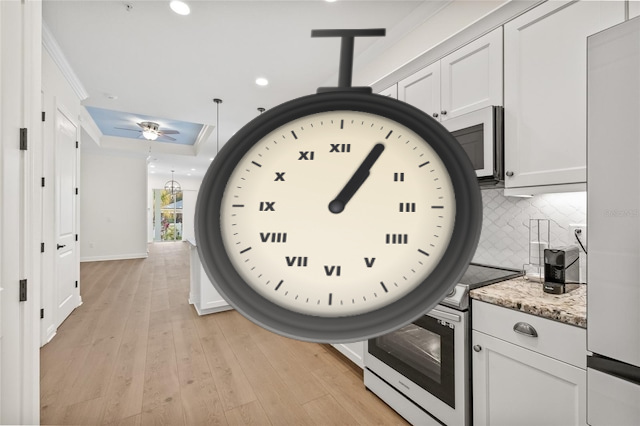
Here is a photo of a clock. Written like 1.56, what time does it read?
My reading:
1.05
